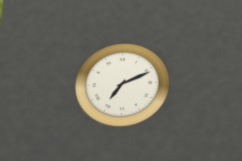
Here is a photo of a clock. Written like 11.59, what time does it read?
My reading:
7.11
